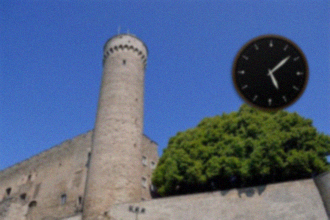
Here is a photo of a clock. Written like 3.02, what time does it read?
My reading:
5.08
